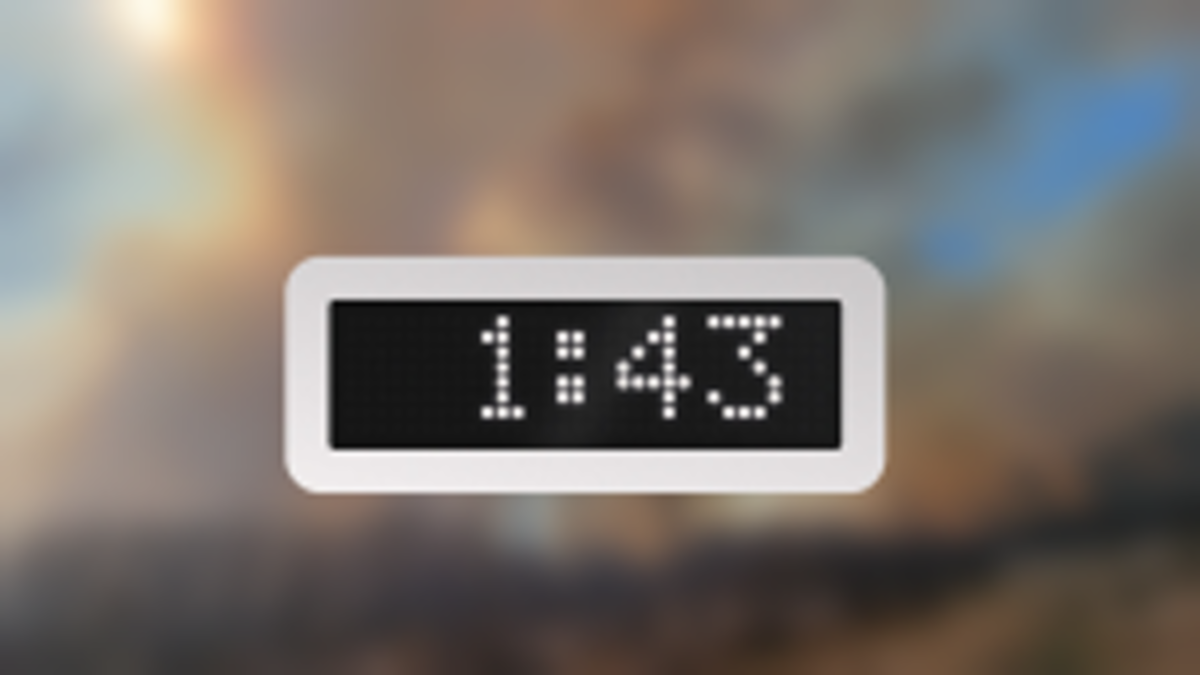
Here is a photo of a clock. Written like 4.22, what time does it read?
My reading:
1.43
